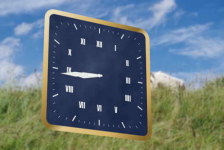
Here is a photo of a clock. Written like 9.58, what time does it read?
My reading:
8.44
